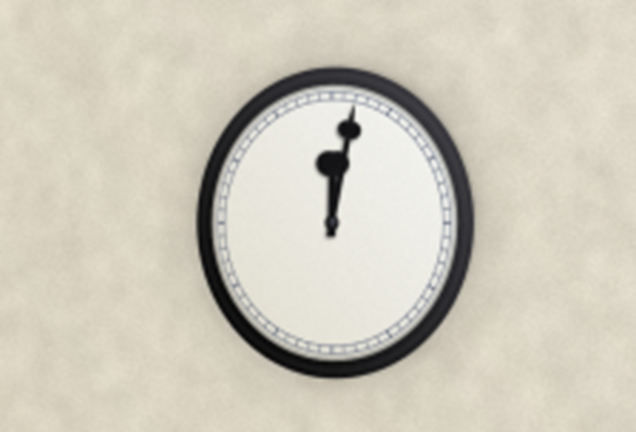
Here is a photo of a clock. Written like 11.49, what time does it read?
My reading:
12.02
